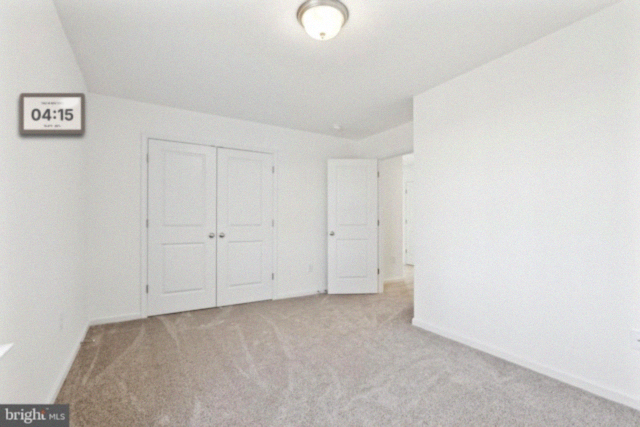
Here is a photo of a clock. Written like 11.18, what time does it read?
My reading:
4.15
